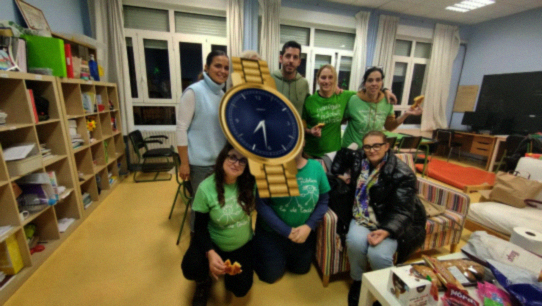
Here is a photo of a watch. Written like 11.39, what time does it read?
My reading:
7.31
